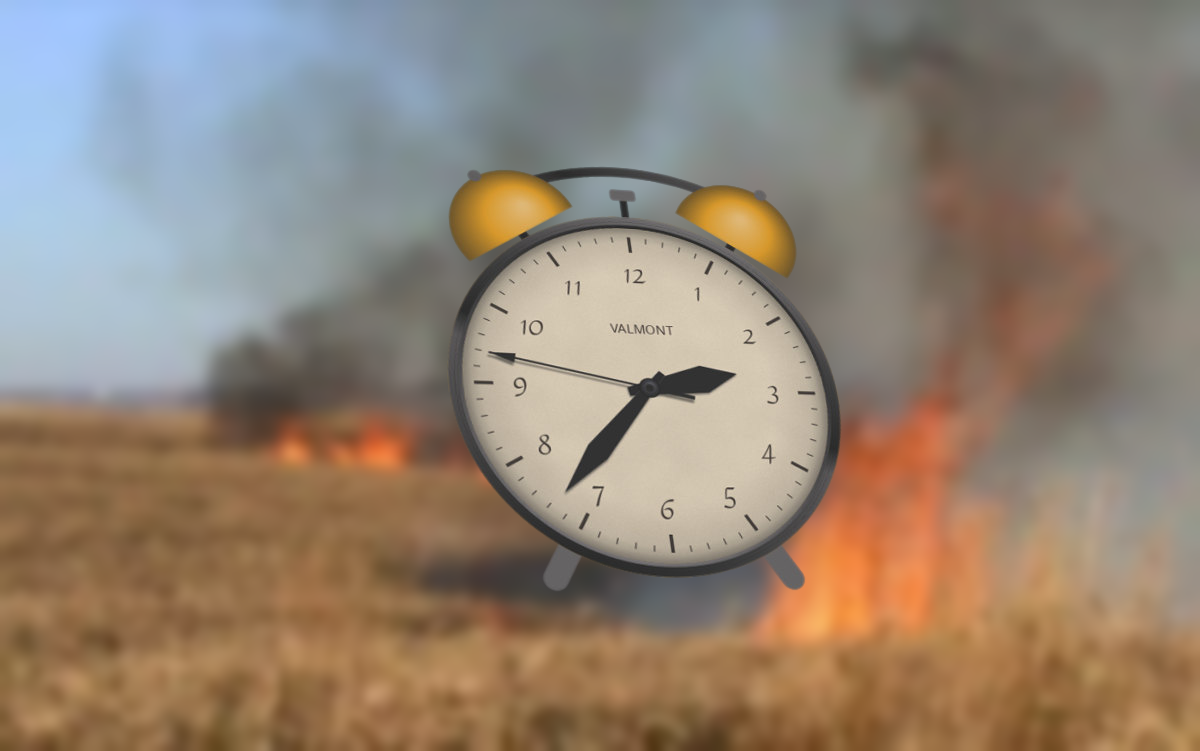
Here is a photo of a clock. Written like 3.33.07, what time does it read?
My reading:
2.36.47
